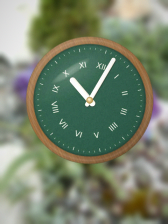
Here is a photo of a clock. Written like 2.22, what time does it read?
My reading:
10.02
